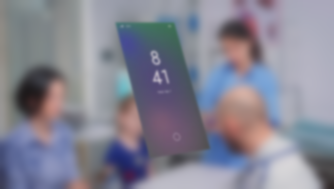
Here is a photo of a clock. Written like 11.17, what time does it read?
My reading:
8.41
